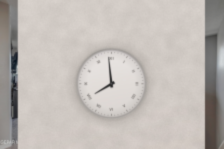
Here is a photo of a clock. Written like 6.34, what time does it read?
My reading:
7.59
